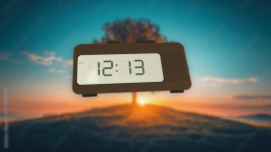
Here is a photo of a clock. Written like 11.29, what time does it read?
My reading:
12.13
